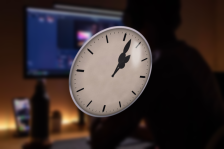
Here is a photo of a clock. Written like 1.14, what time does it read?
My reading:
1.02
